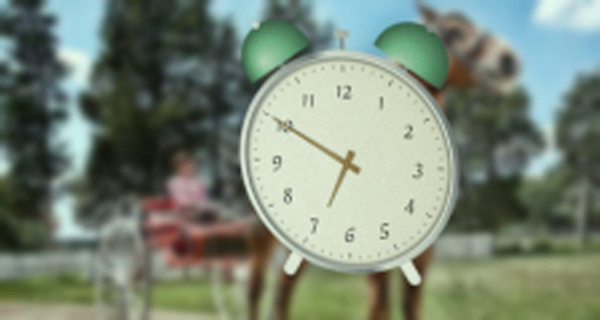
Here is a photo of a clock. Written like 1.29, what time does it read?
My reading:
6.50
